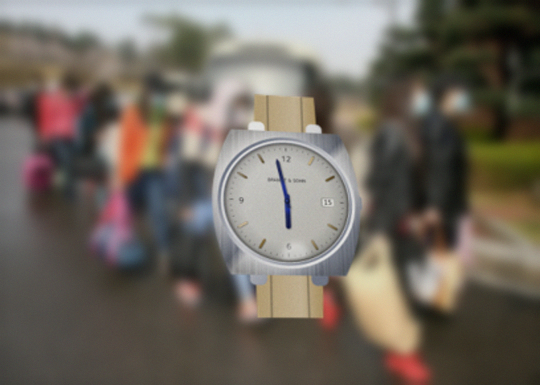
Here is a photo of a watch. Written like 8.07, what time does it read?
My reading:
5.58
